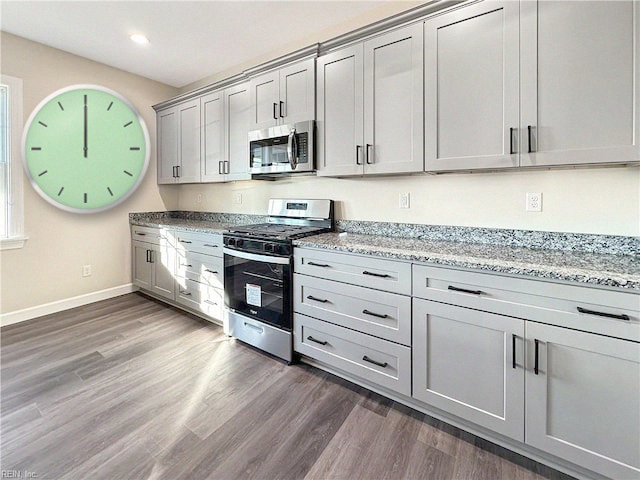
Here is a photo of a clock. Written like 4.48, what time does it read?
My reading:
12.00
